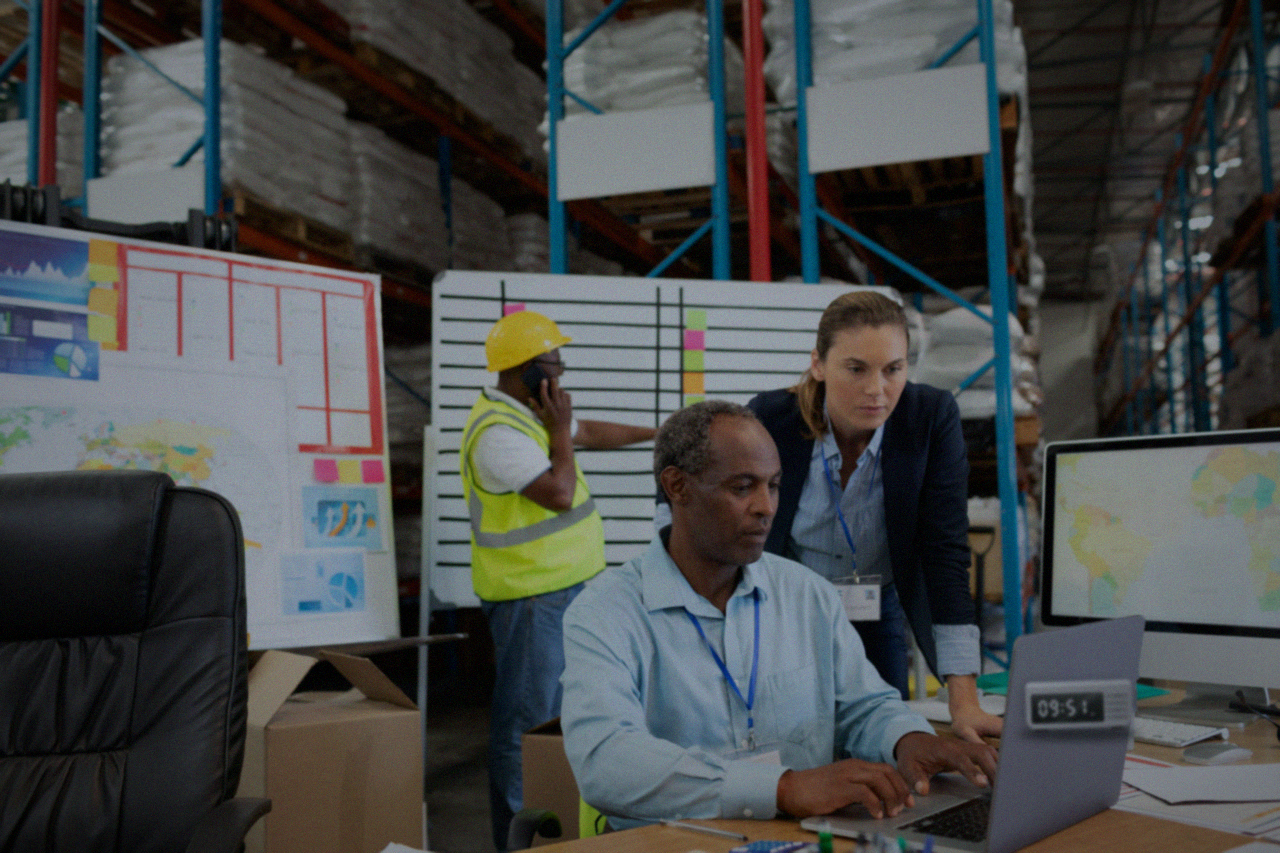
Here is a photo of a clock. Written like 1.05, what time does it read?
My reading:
9.51
